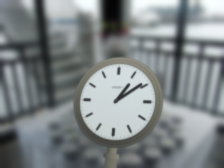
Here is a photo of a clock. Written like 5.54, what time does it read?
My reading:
1.09
